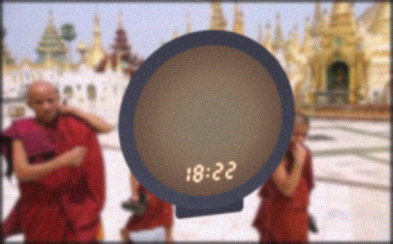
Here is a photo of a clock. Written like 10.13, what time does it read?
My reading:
18.22
